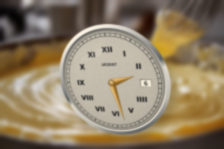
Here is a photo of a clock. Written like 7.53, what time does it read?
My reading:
2.28
